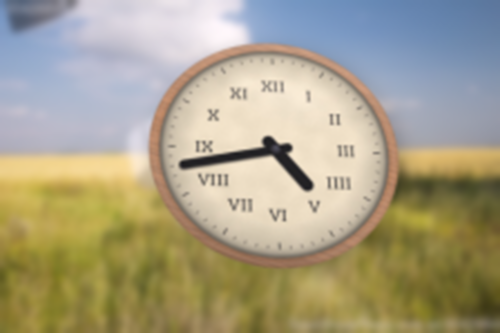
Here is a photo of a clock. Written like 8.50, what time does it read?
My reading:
4.43
